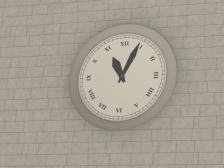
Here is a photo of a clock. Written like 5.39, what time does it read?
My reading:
11.04
